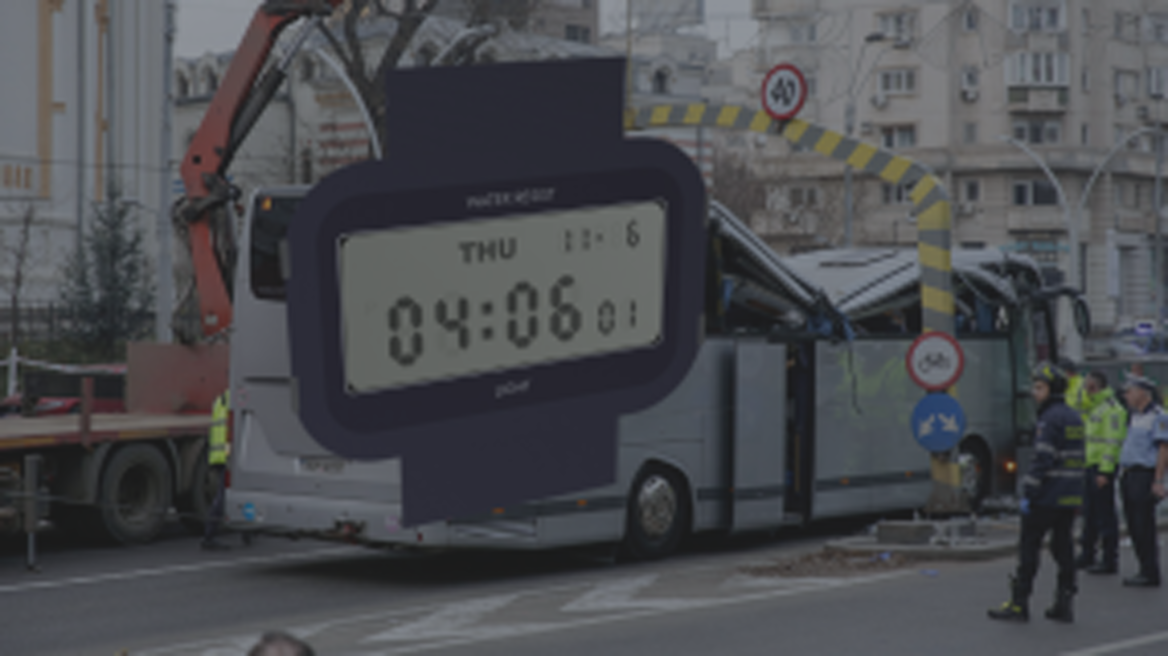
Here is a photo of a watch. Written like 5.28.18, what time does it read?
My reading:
4.06.01
